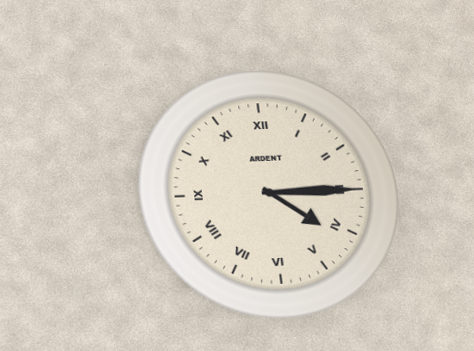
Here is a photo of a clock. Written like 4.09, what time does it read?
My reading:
4.15
